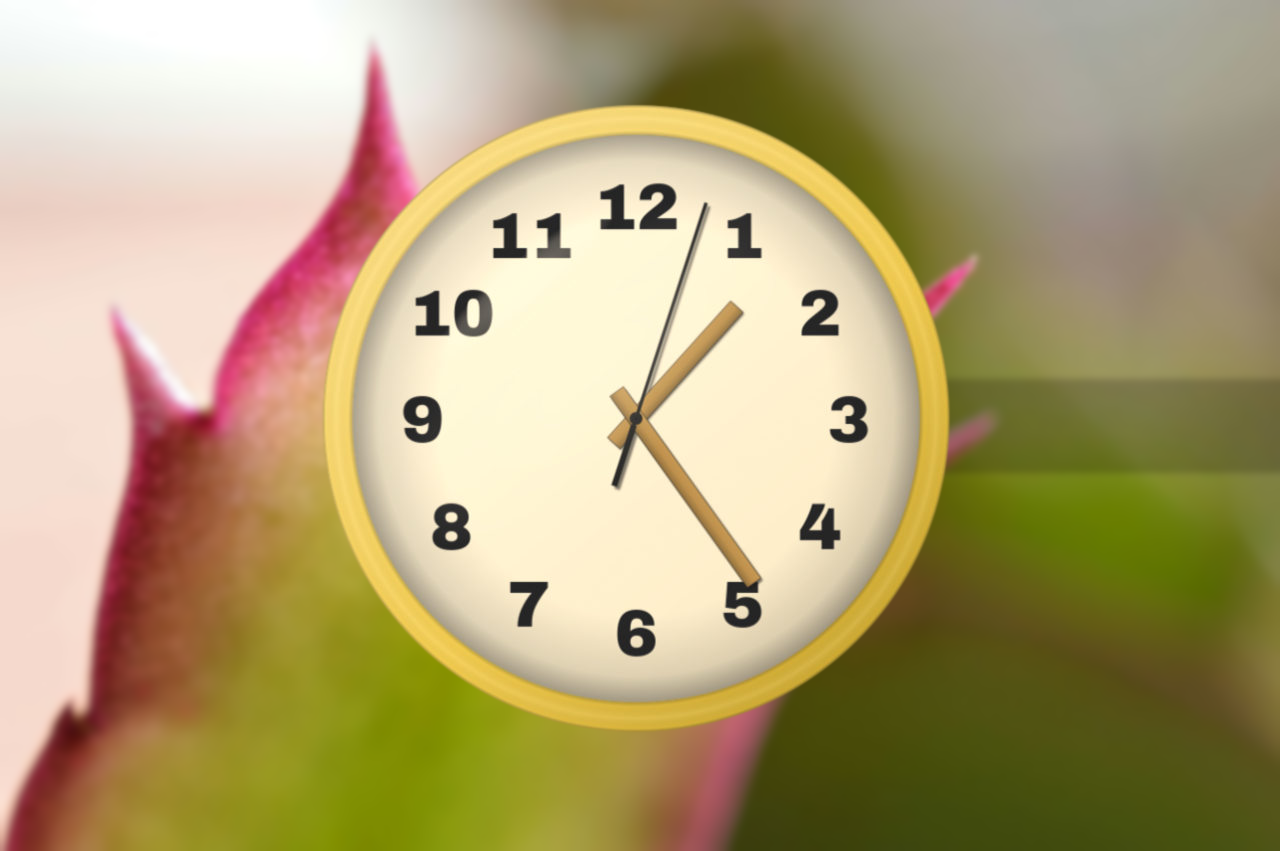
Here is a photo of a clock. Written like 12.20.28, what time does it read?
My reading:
1.24.03
